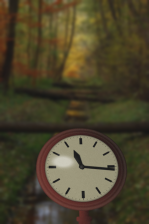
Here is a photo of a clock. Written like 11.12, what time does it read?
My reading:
11.16
